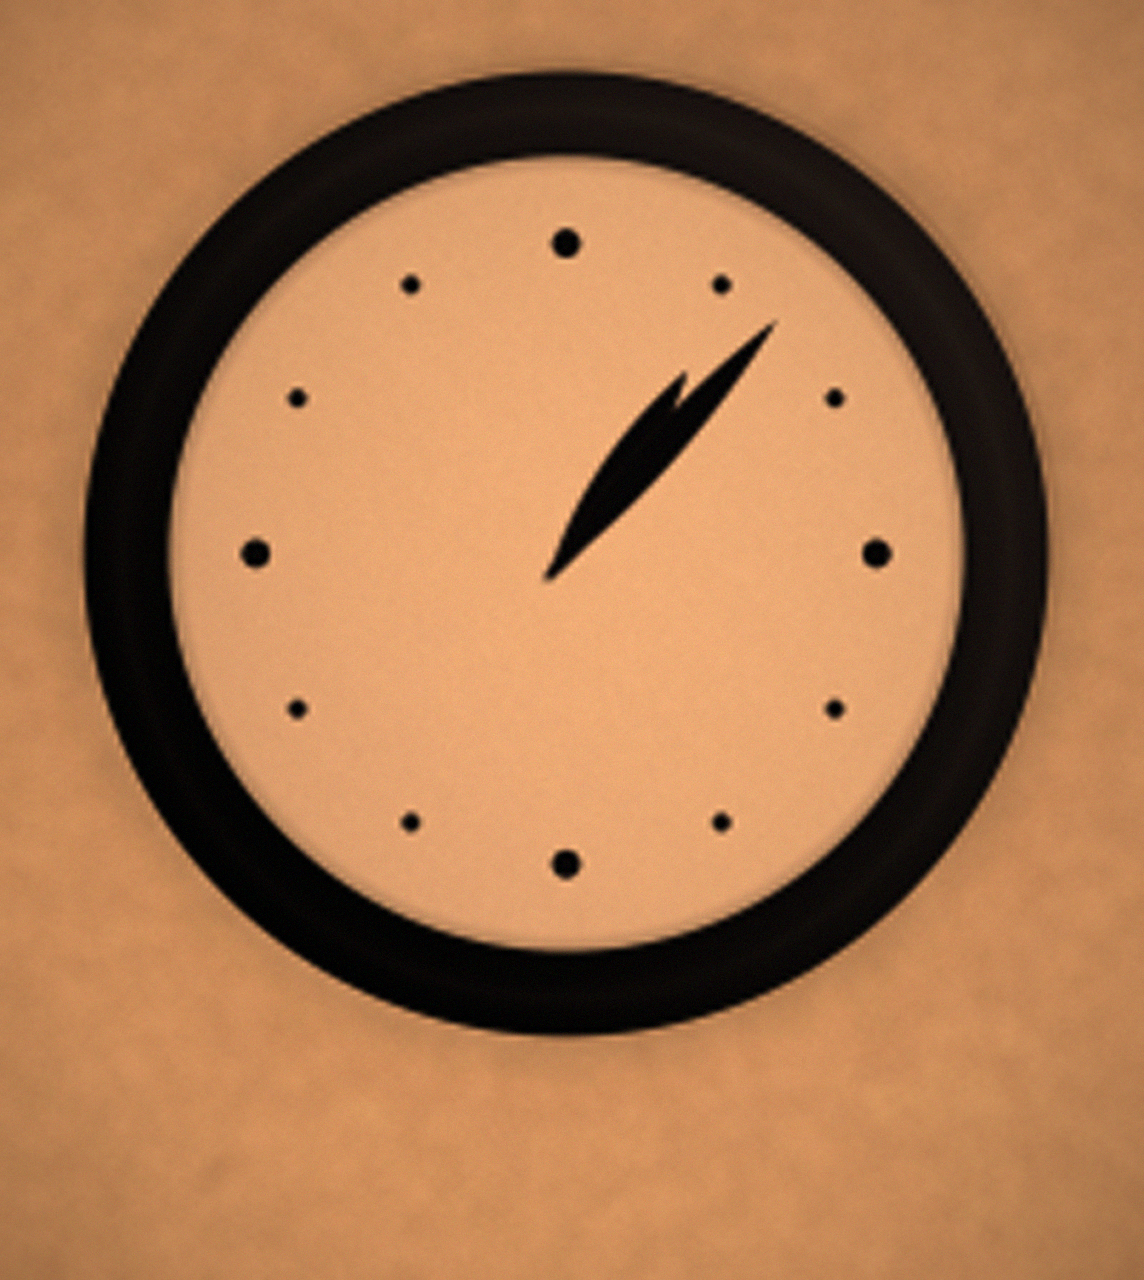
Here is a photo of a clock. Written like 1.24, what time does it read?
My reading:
1.07
